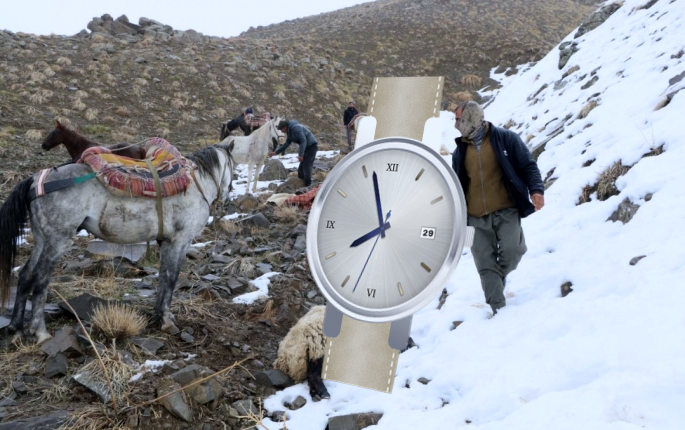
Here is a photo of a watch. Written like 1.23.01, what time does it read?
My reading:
7.56.33
